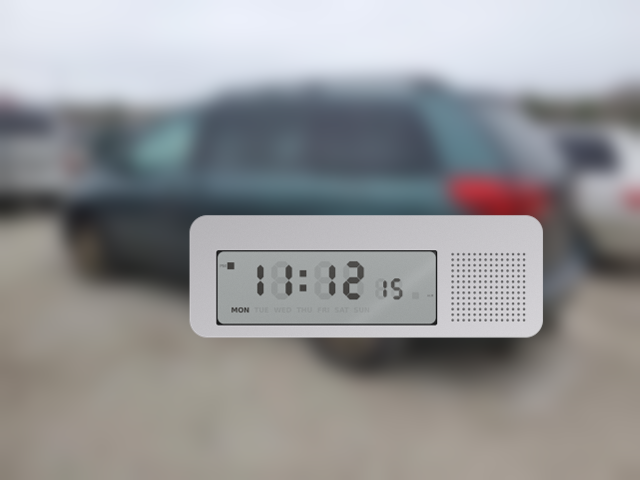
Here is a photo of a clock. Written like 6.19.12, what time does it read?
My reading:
11.12.15
